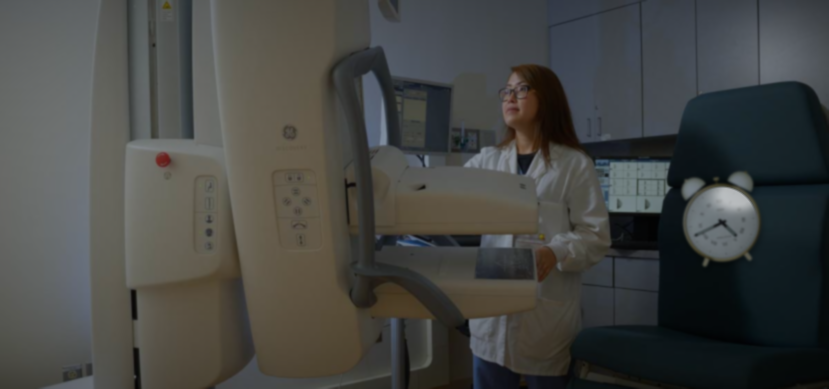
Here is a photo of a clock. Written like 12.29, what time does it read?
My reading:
4.42
